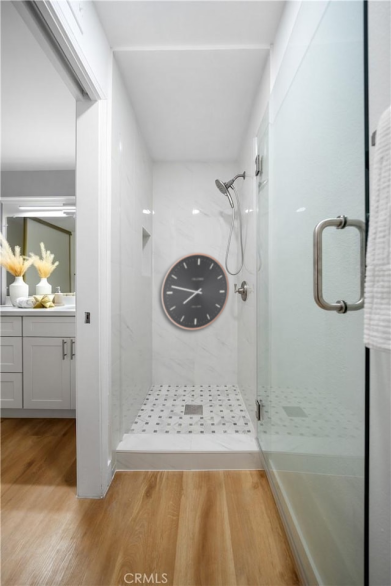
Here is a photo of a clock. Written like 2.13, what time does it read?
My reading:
7.47
